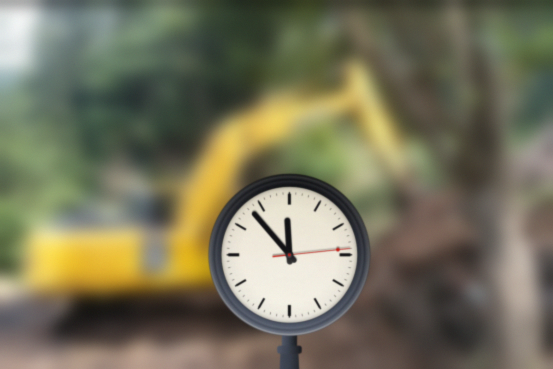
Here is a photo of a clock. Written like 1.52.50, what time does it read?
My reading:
11.53.14
